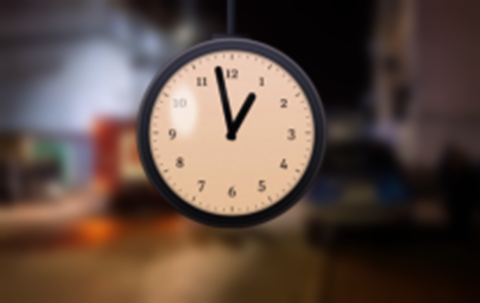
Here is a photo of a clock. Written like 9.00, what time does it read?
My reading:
12.58
